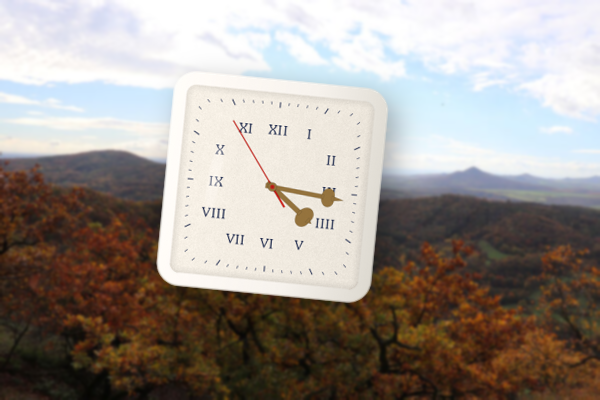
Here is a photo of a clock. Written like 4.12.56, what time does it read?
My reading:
4.15.54
